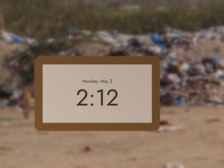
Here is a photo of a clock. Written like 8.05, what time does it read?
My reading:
2.12
